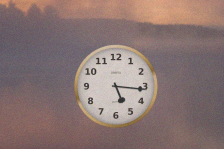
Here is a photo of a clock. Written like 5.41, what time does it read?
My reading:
5.16
